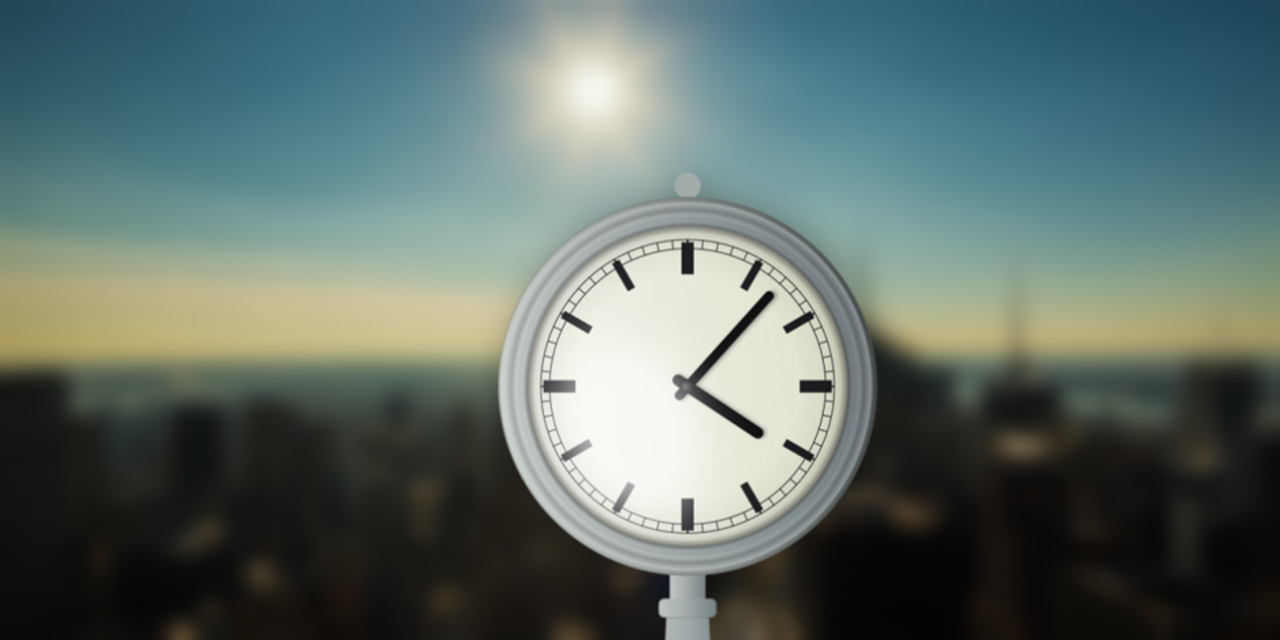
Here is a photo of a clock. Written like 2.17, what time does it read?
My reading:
4.07
